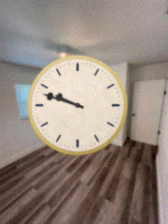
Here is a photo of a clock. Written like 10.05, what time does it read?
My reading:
9.48
